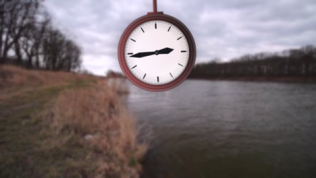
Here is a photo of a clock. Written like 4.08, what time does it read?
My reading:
2.44
